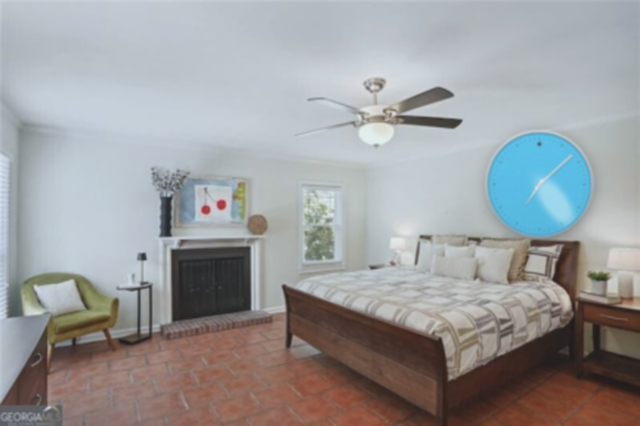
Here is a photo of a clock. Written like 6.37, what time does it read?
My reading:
7.08
